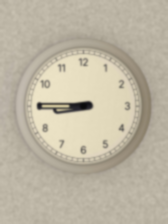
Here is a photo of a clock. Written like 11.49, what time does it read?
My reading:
8.45
